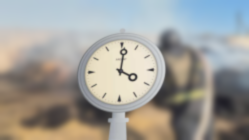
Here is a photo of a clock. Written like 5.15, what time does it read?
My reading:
4.01
